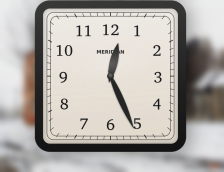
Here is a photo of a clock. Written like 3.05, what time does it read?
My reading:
12.26
